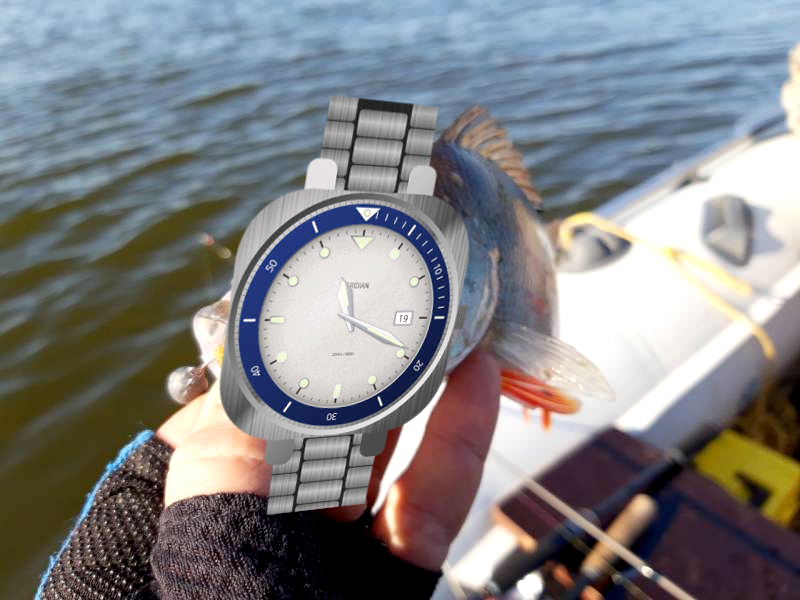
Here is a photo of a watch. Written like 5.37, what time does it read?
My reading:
11.19
